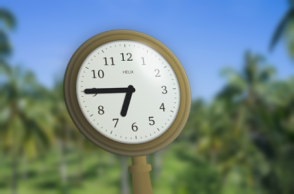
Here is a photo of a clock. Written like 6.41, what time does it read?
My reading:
6.45
